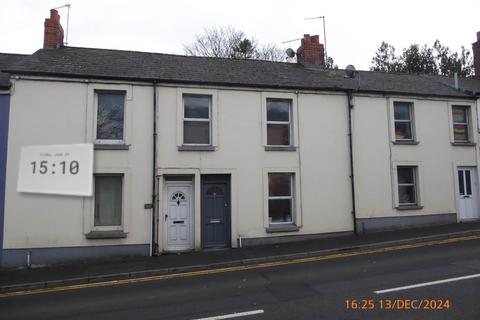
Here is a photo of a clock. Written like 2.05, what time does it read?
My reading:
15.10
